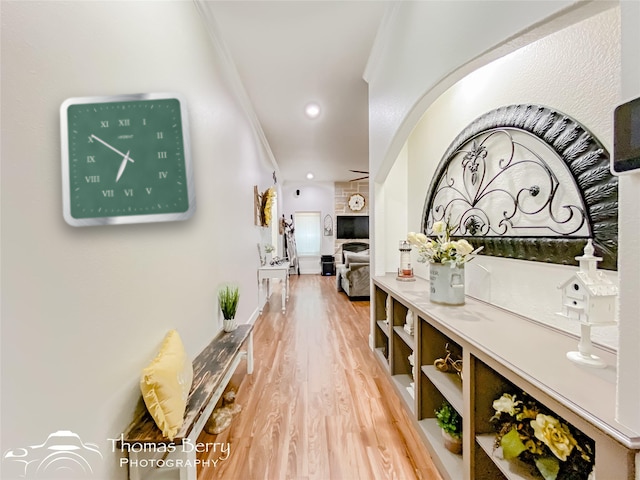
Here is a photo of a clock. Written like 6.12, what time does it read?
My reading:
6.51
